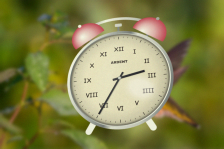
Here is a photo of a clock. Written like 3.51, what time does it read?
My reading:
2.35
